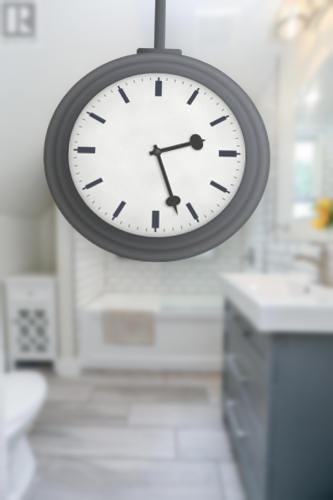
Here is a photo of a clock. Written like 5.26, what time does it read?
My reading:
2.27
